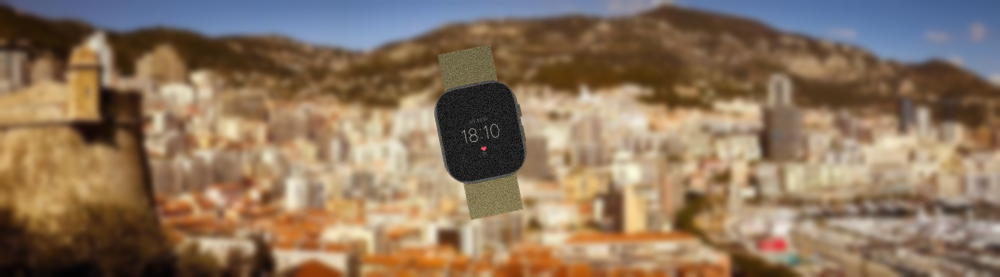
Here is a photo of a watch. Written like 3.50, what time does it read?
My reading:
18.10
